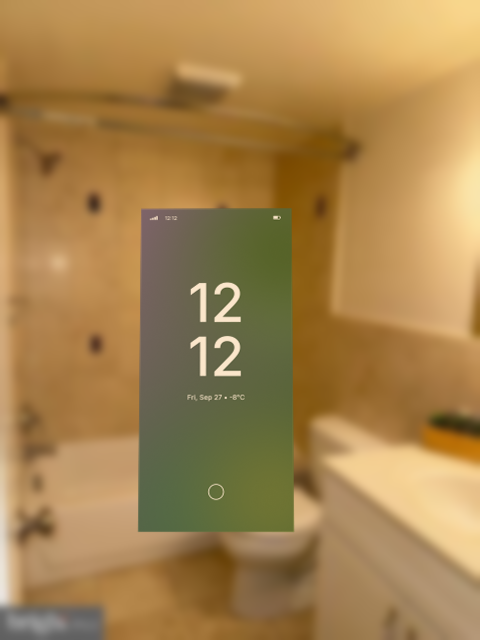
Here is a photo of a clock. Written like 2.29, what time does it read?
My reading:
12.12
